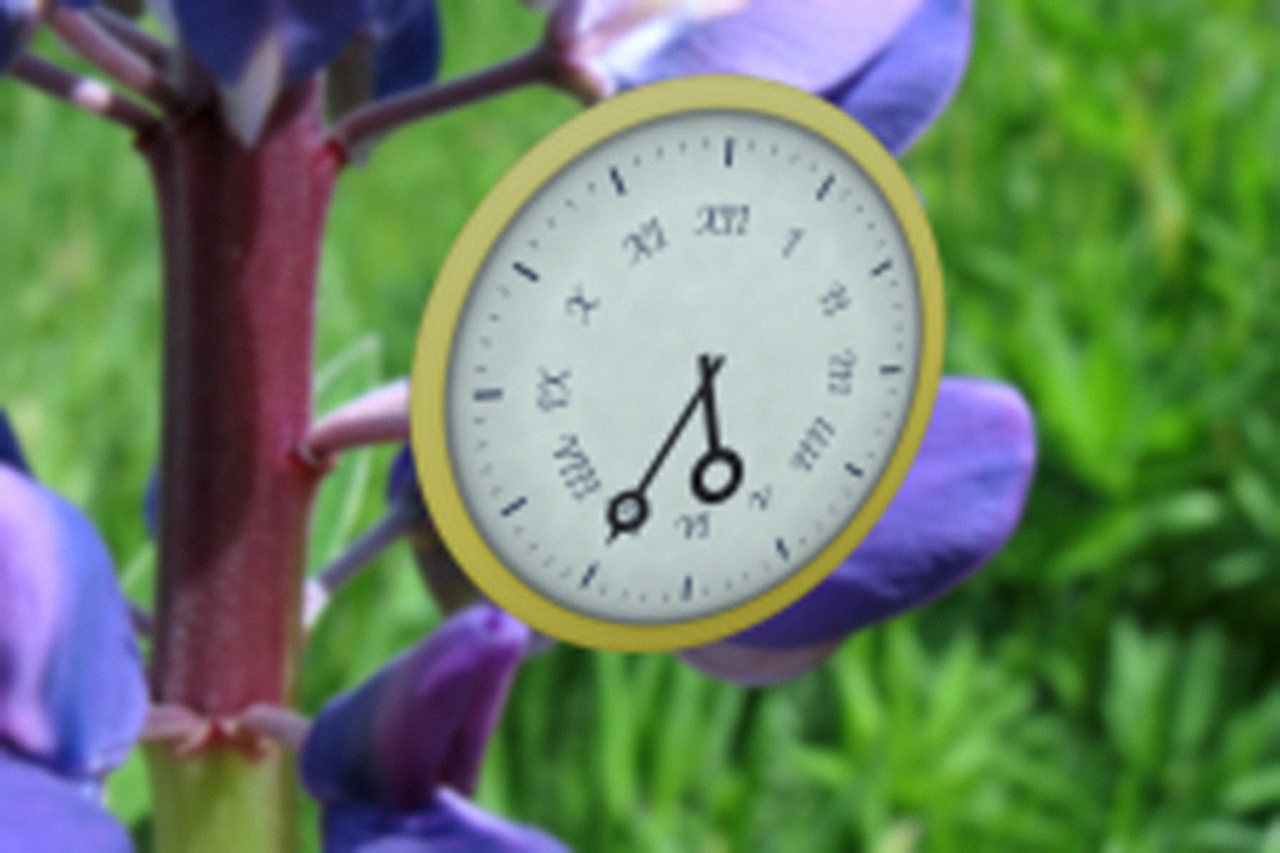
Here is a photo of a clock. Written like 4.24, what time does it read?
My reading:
5.35
